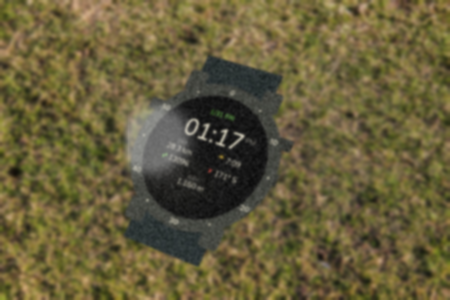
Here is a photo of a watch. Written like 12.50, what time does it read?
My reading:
1.17
